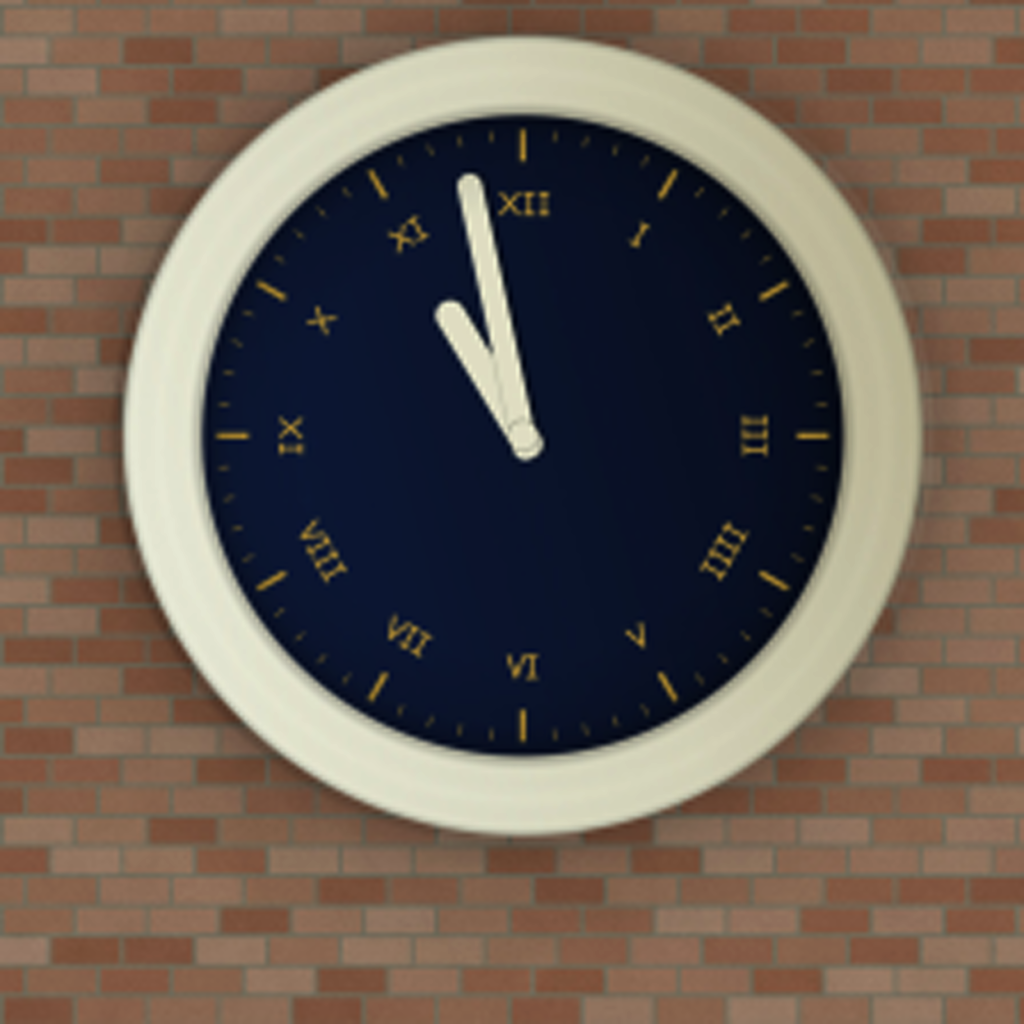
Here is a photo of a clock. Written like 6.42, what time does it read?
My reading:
10.58
